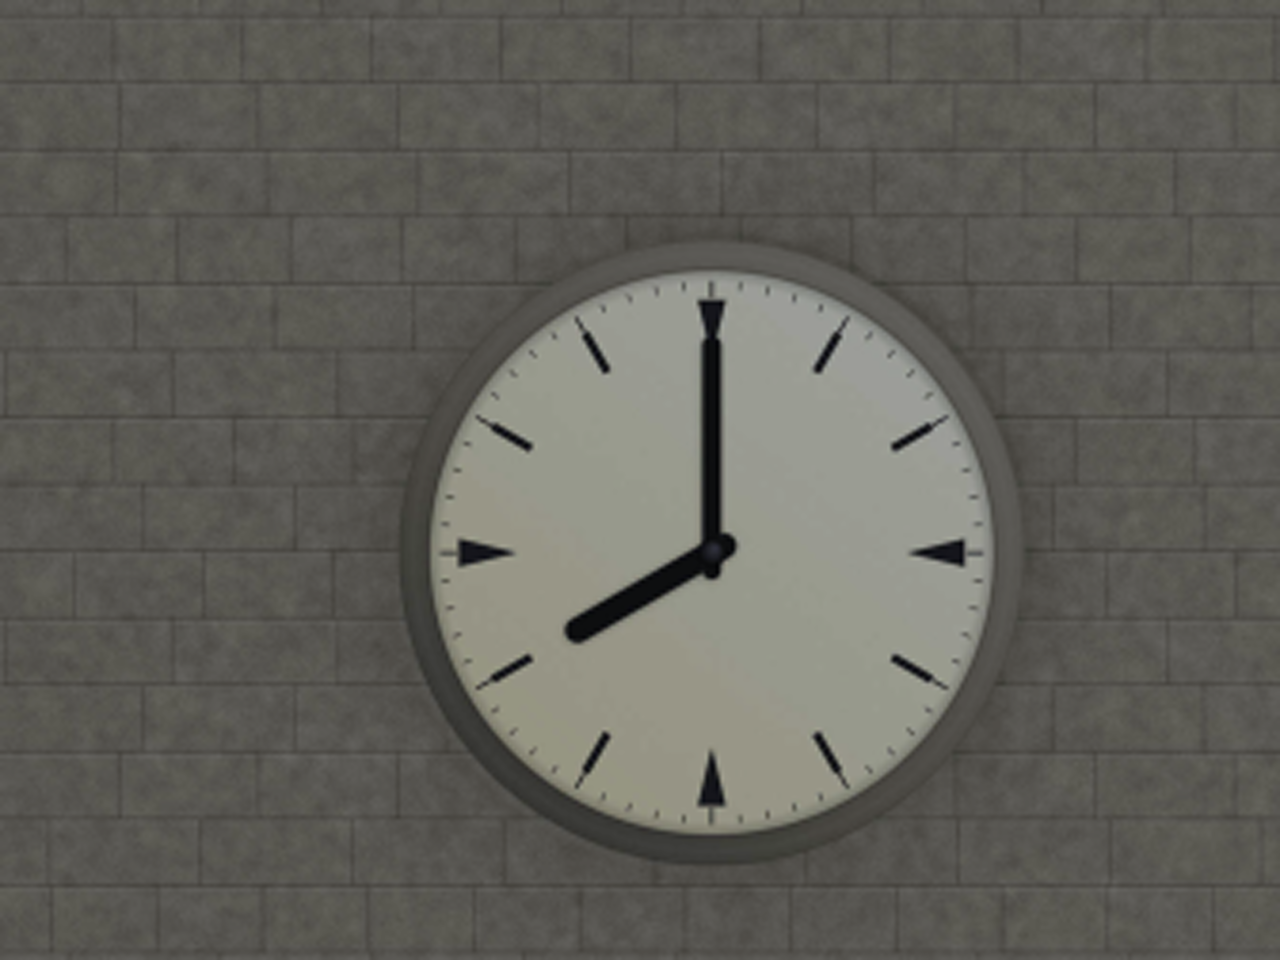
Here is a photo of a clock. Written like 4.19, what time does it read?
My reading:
8.00
